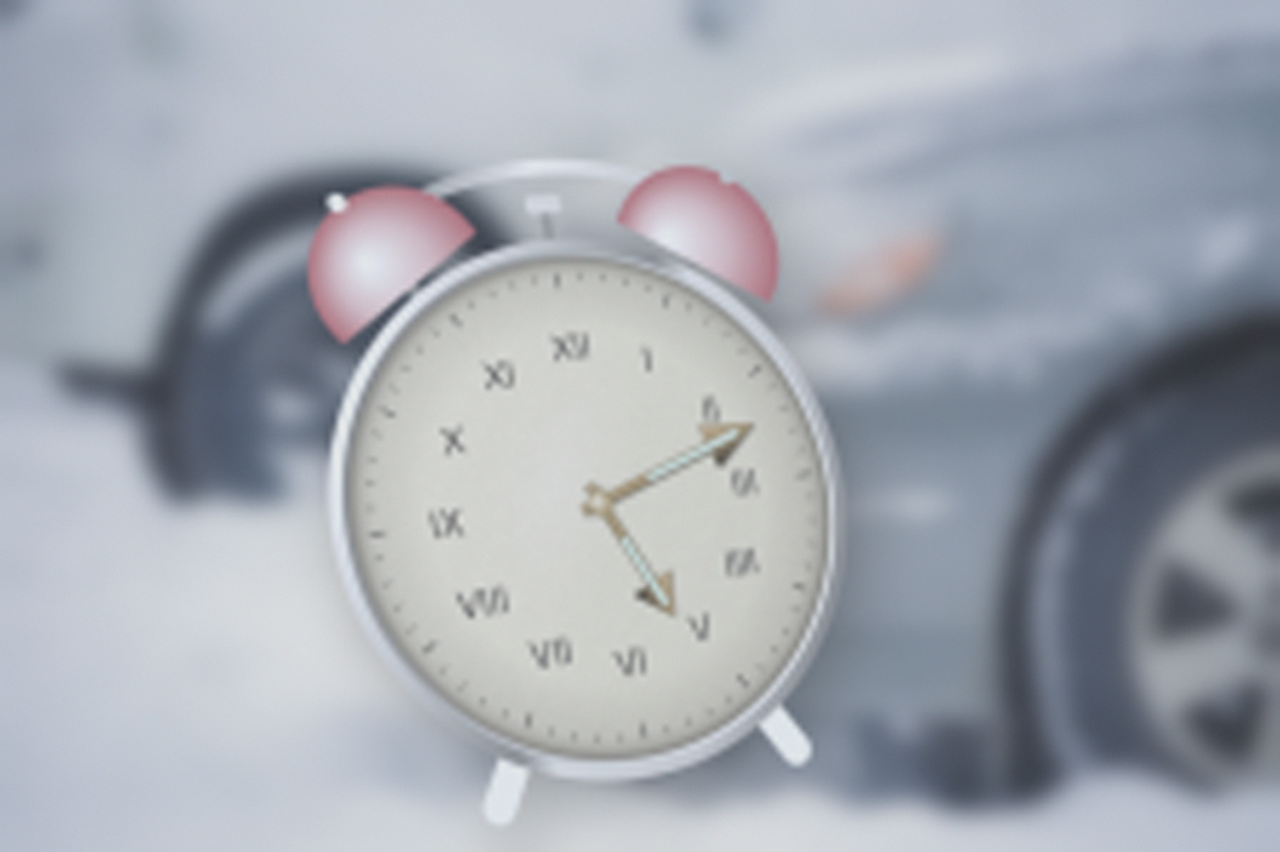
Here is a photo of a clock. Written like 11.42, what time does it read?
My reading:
5.12
